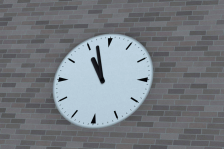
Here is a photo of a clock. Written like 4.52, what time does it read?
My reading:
10.57
